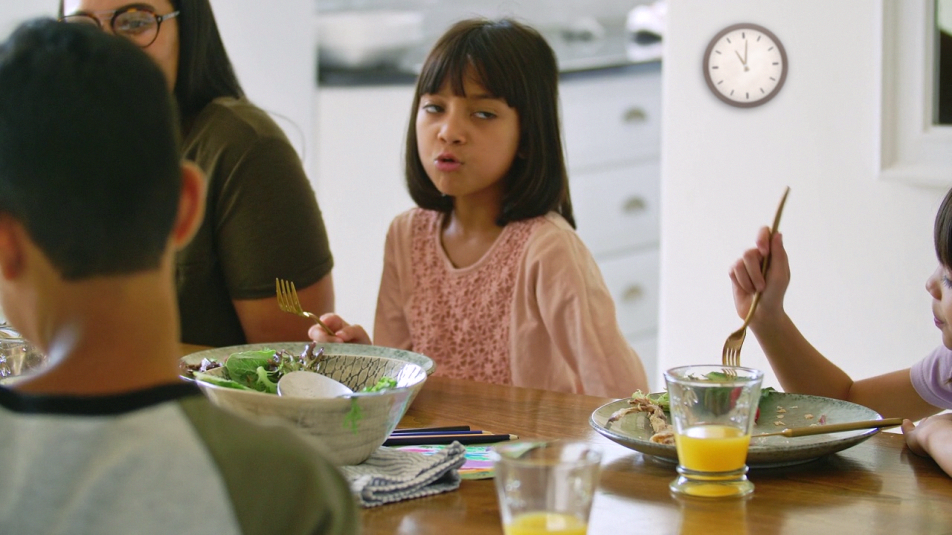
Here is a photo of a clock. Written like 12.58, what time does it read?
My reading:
11.01
